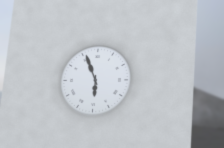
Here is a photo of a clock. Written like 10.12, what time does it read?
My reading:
5.56
